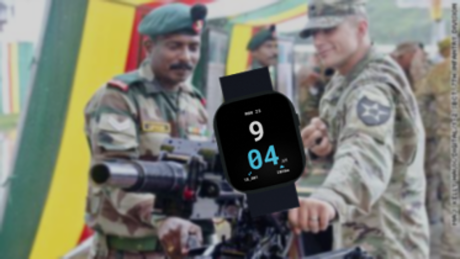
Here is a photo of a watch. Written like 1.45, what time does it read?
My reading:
9.04
